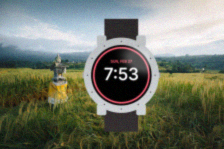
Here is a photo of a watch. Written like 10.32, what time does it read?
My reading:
7.53
